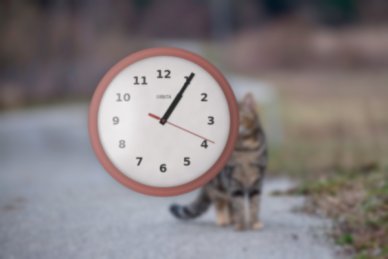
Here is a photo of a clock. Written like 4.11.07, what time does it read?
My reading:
1.05.19
